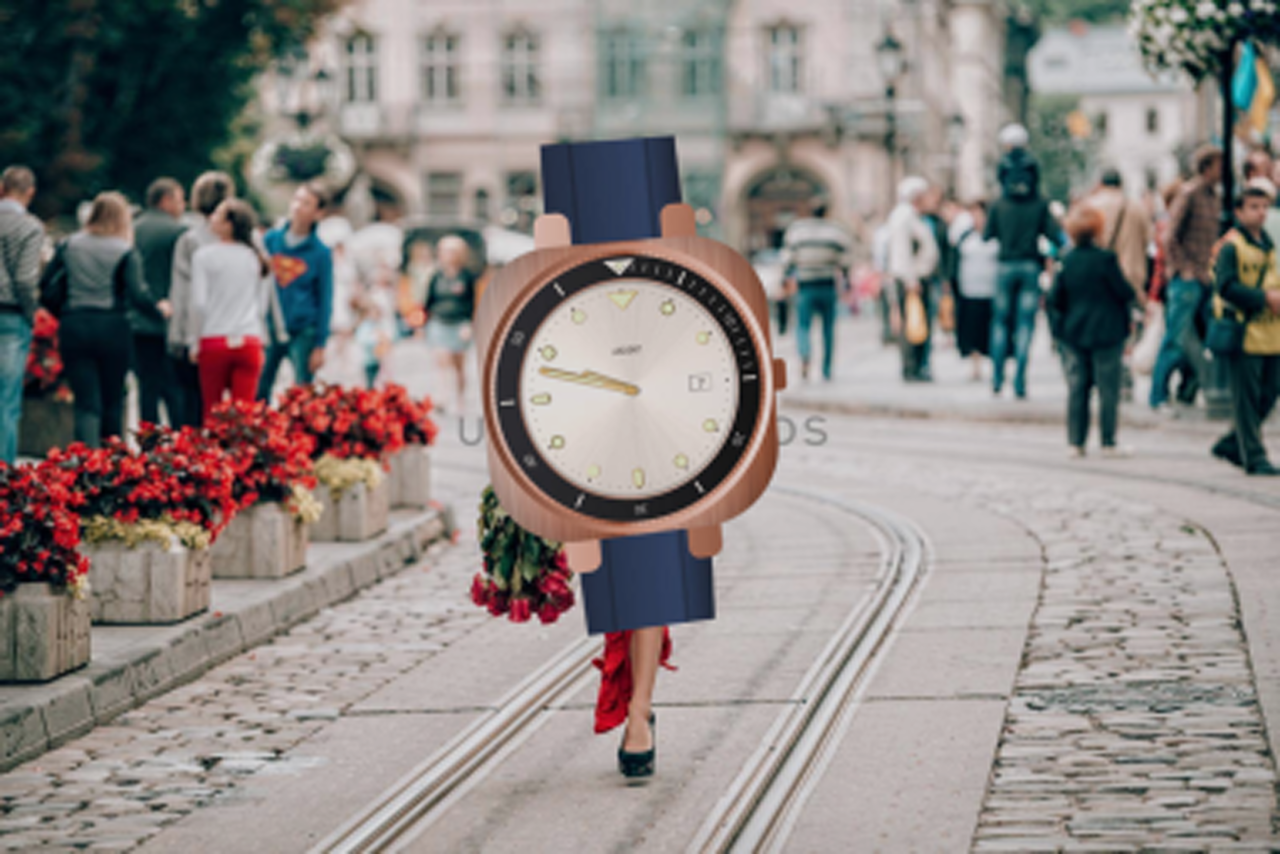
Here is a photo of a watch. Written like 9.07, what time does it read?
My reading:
9.48
